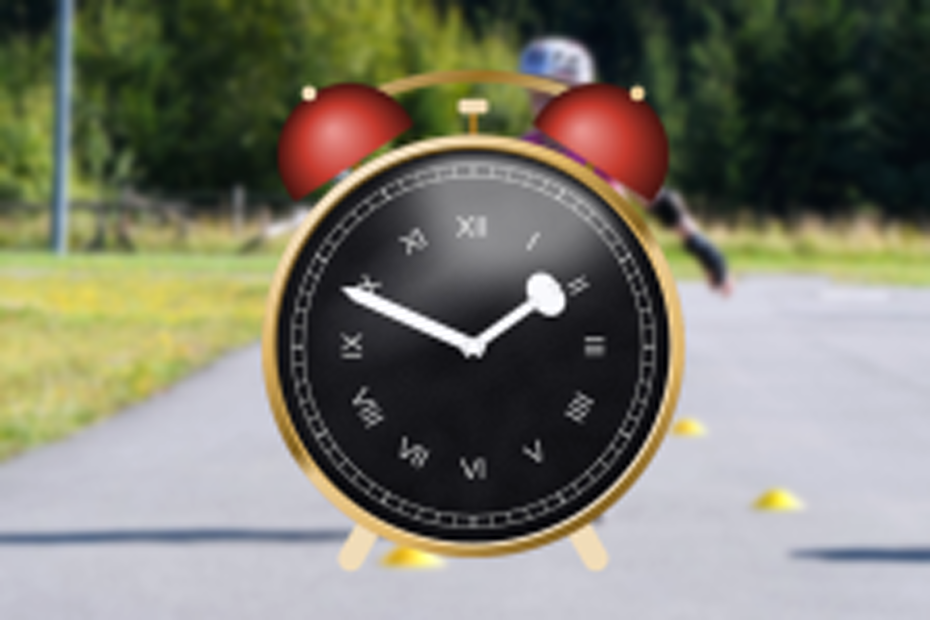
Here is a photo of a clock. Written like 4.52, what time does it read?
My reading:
1.49
